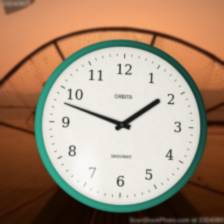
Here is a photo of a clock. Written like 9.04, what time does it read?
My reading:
1.48
